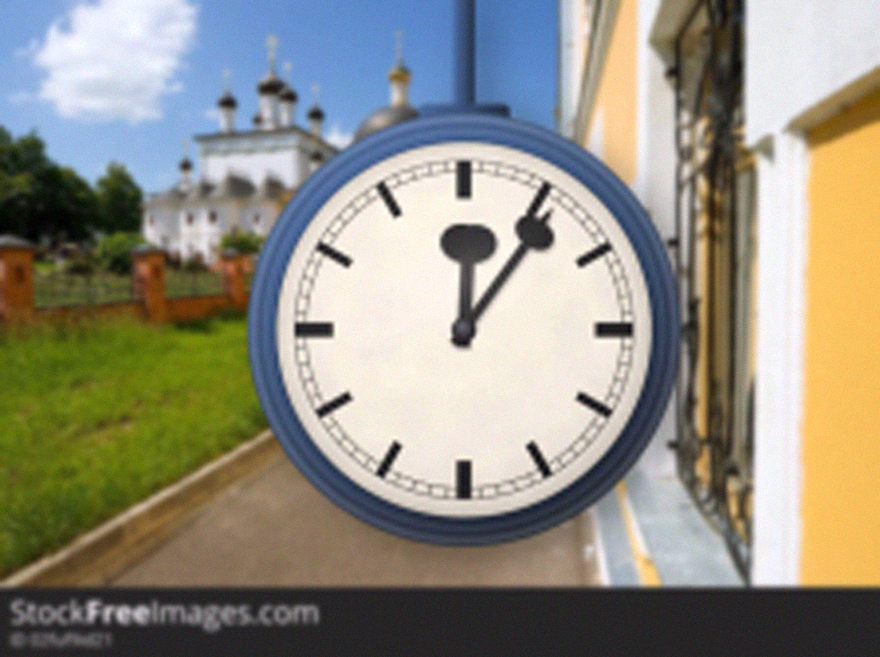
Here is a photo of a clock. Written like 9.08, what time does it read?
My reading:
12.06
